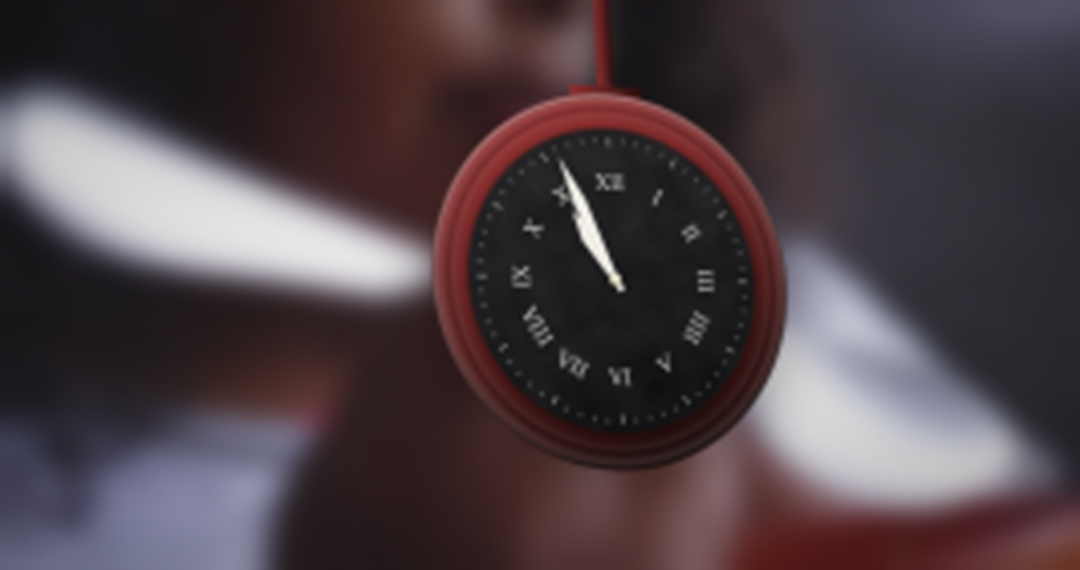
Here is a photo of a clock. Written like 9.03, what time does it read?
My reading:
10.56
